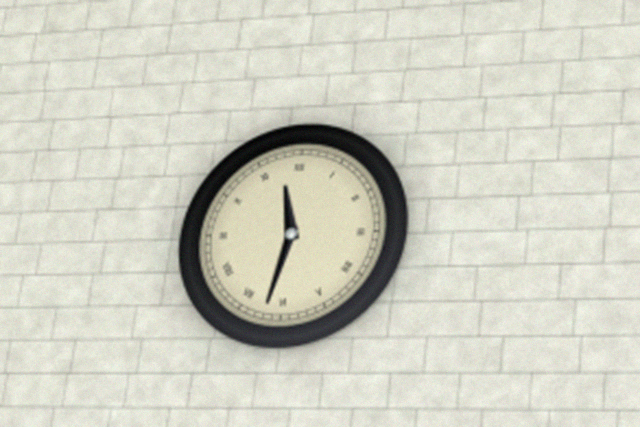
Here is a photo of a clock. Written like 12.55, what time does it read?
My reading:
11.32
